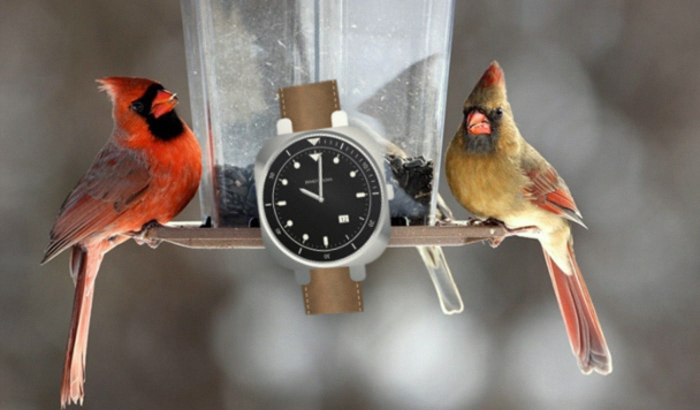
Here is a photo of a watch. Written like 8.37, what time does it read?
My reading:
10.01
